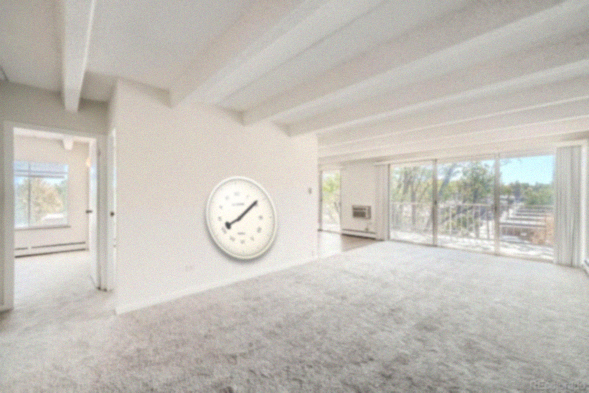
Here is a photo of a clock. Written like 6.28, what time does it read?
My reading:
8.09
